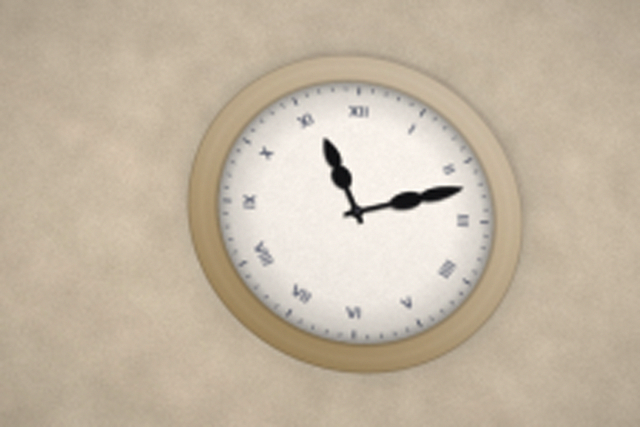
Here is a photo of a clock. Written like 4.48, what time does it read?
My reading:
11.12
